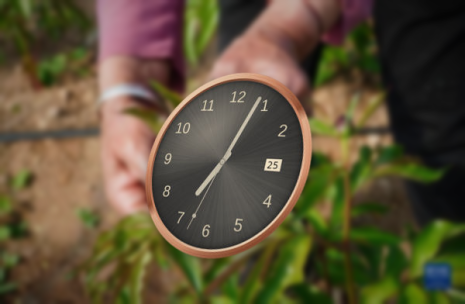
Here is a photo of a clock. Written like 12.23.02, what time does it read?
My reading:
7.03.33
